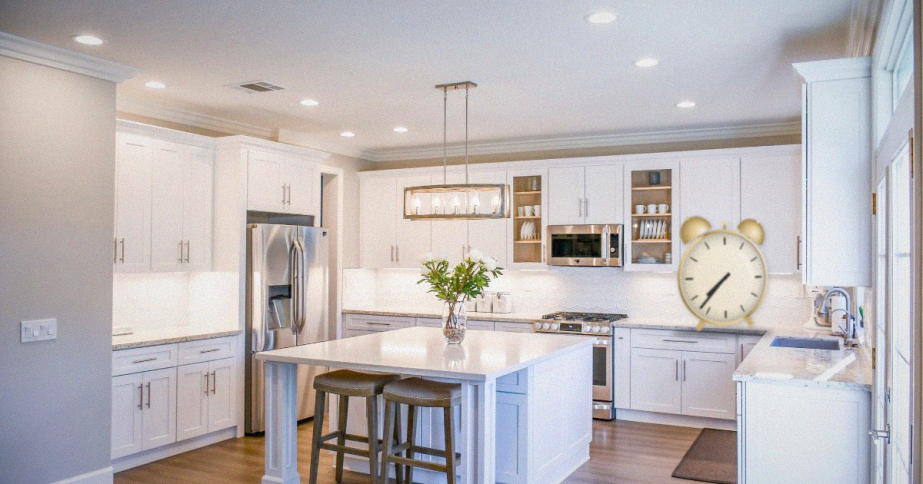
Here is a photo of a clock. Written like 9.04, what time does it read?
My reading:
7.37
